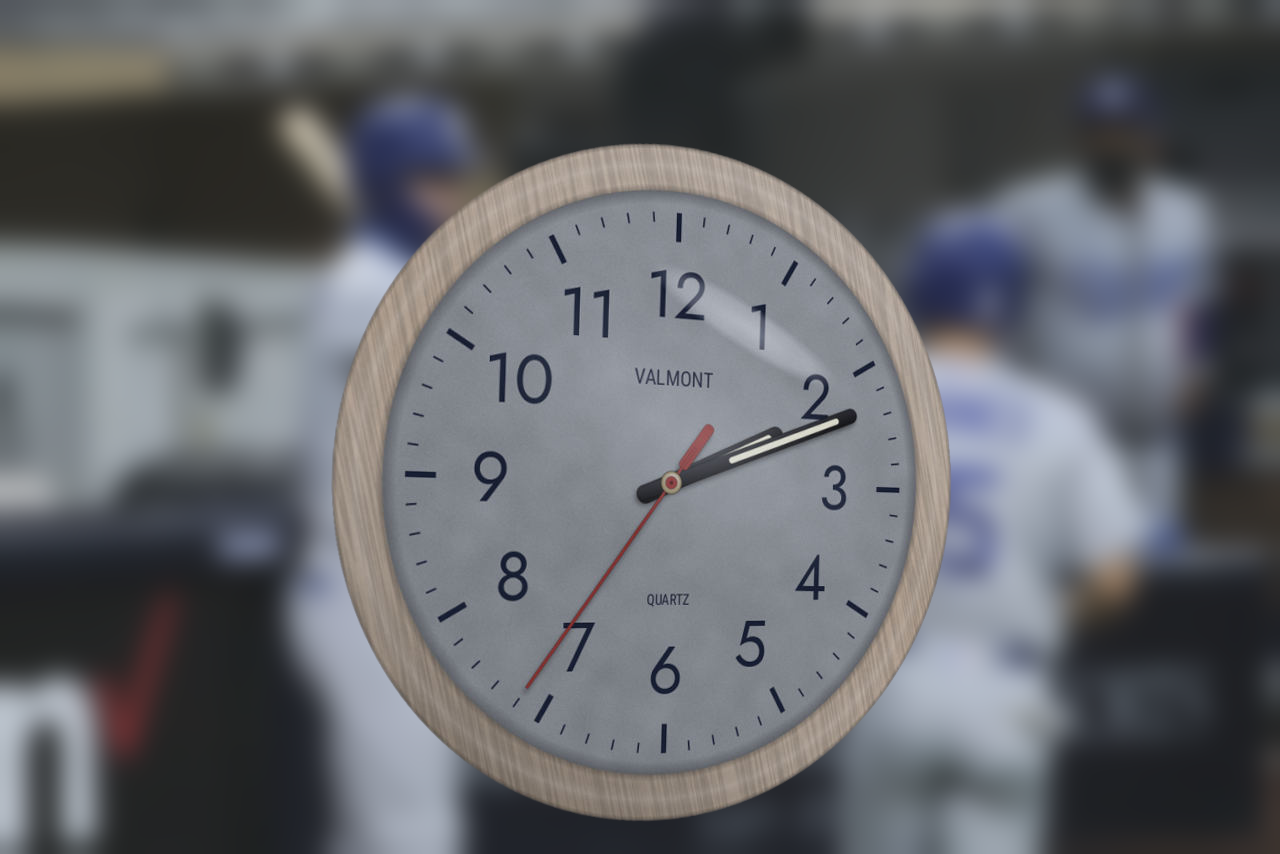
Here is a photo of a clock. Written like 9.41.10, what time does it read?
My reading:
2.11.36
